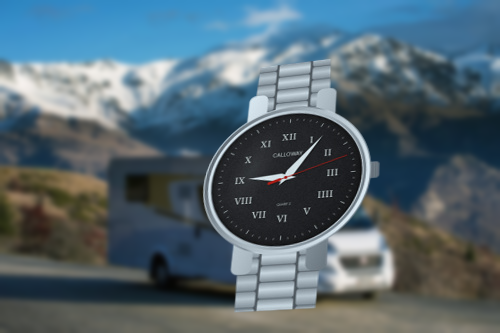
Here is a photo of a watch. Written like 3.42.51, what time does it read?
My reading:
9.06.12
